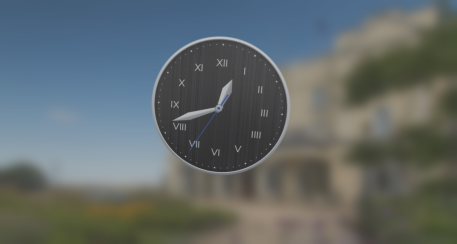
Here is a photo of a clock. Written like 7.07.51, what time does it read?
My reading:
12.41.35
